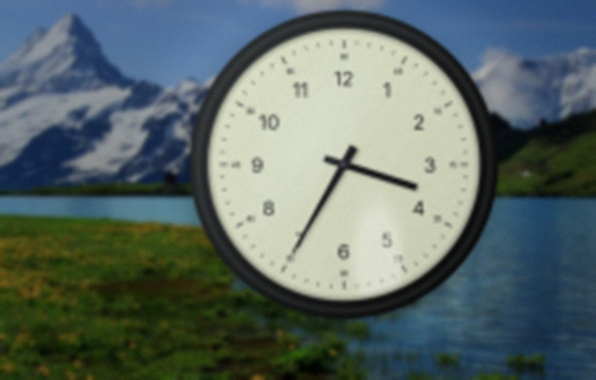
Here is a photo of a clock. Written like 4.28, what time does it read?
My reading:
3.35
